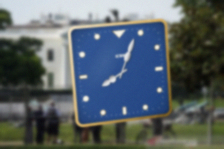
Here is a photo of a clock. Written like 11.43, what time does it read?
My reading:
8.04
